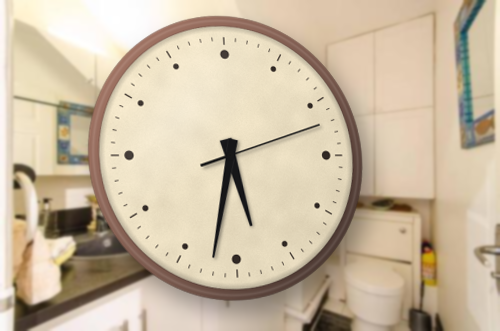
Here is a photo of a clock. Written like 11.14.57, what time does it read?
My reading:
5.32.12
